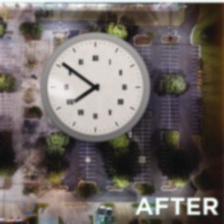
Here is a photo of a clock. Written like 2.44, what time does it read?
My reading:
7.51
